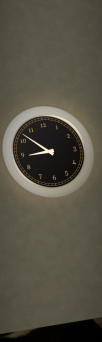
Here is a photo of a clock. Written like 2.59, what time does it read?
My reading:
8.52
